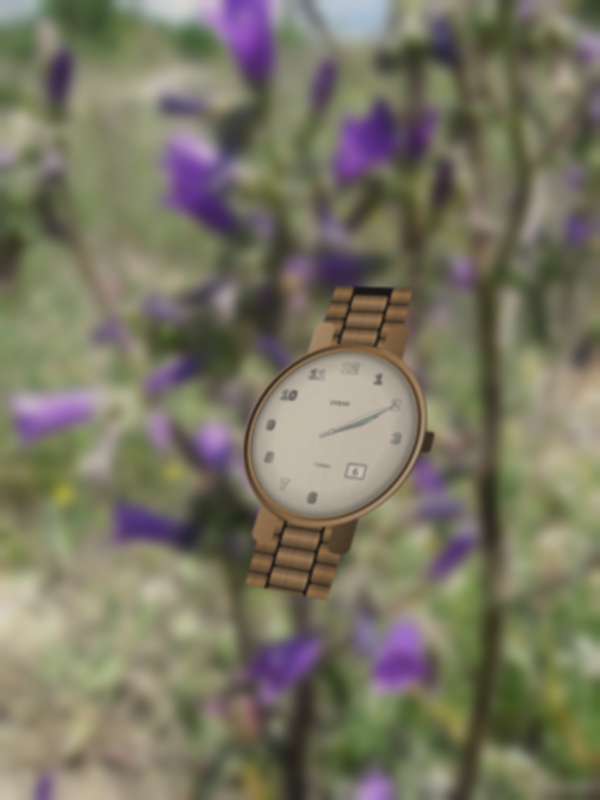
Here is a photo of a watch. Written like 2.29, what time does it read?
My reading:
2.10
